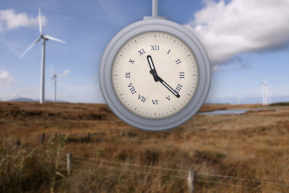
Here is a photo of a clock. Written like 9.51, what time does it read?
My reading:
11.22
